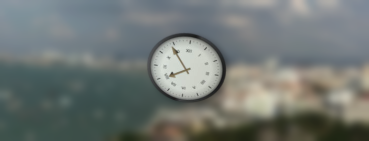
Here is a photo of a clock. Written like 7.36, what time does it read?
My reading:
7.54
